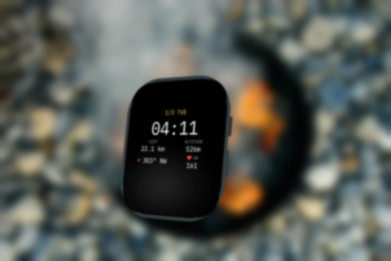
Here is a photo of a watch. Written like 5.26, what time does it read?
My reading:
4.11
